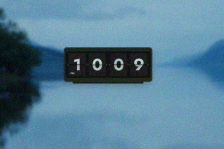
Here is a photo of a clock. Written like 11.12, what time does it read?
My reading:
10.09
